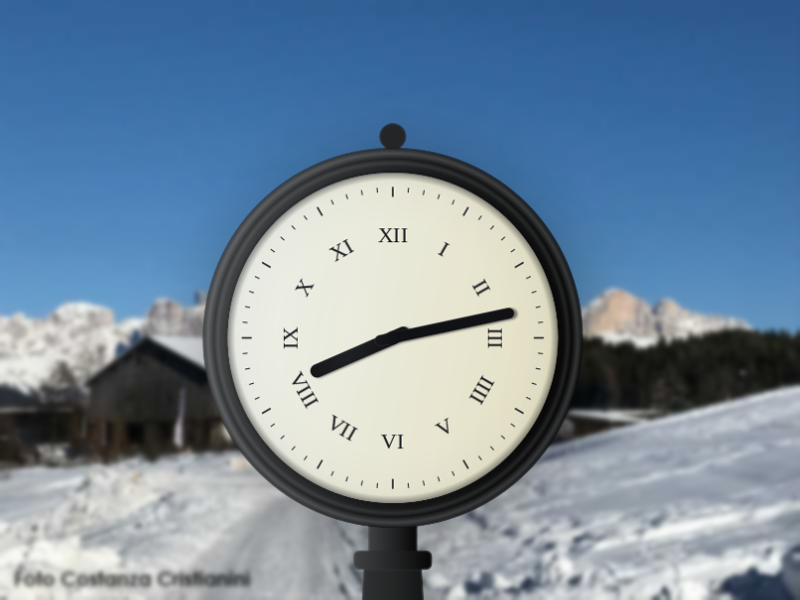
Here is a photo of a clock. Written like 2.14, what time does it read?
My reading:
8.13
